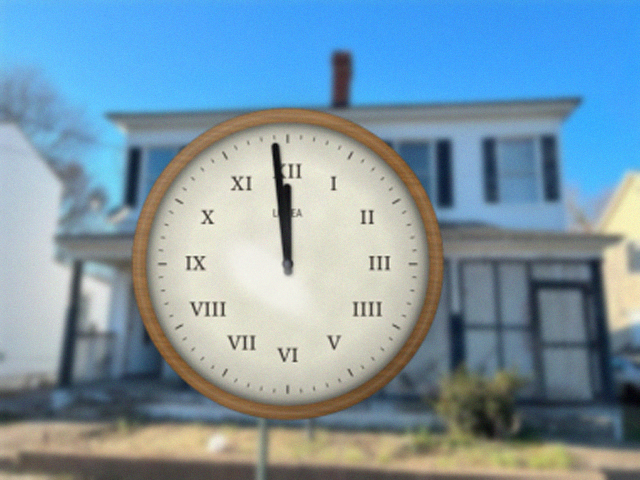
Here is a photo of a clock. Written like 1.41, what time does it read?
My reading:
11.59
